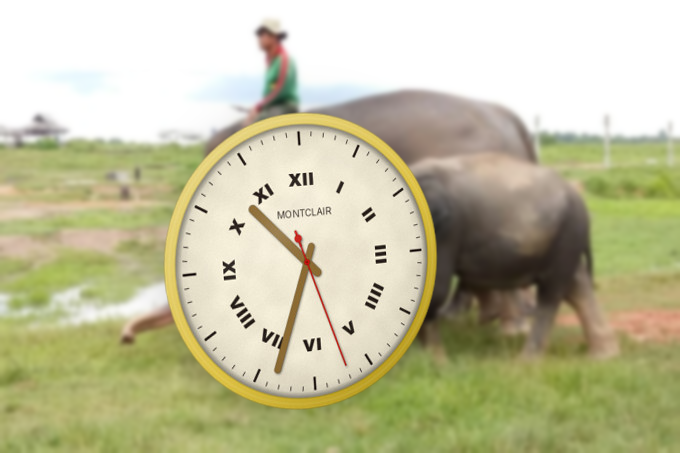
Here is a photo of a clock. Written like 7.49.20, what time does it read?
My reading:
10.33.27
